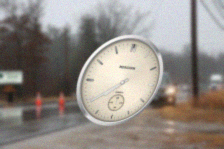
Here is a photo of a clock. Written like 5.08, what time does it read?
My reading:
7.39
